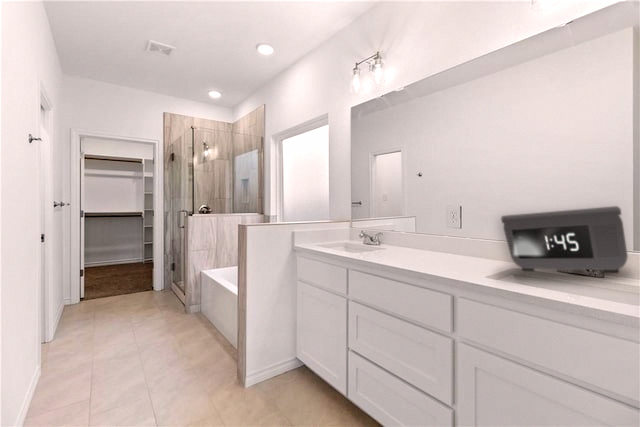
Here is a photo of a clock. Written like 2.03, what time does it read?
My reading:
1.45
